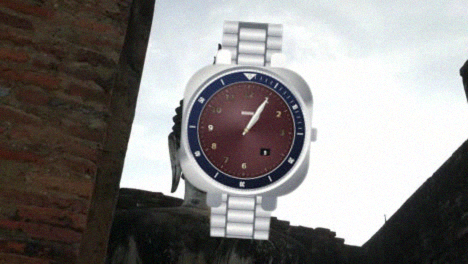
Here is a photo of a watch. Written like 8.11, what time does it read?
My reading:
1.05
